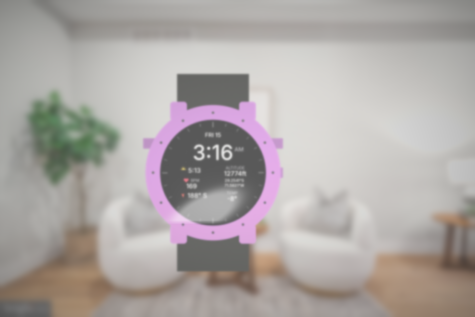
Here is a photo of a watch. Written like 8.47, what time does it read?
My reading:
3.16
